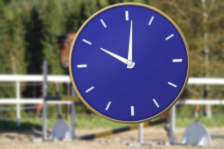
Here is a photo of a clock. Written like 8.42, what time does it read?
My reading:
10.01
